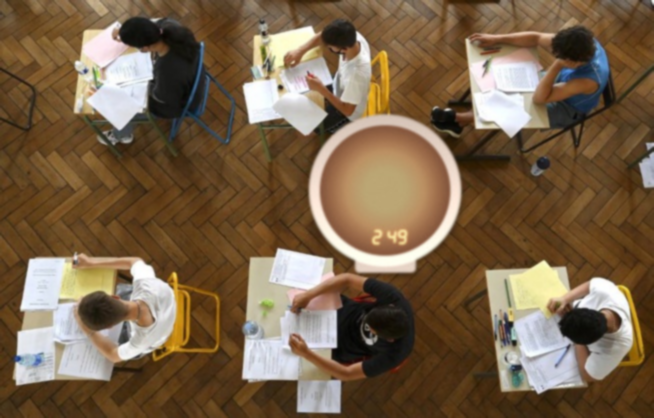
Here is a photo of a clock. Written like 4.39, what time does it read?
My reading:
2.49
